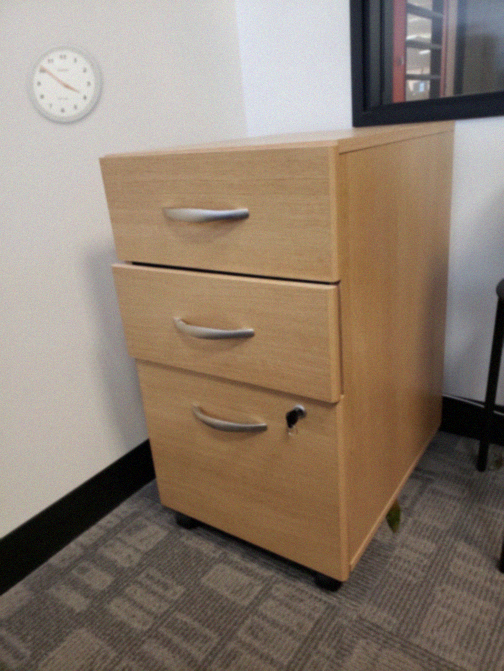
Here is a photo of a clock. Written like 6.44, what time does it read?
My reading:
3.51
